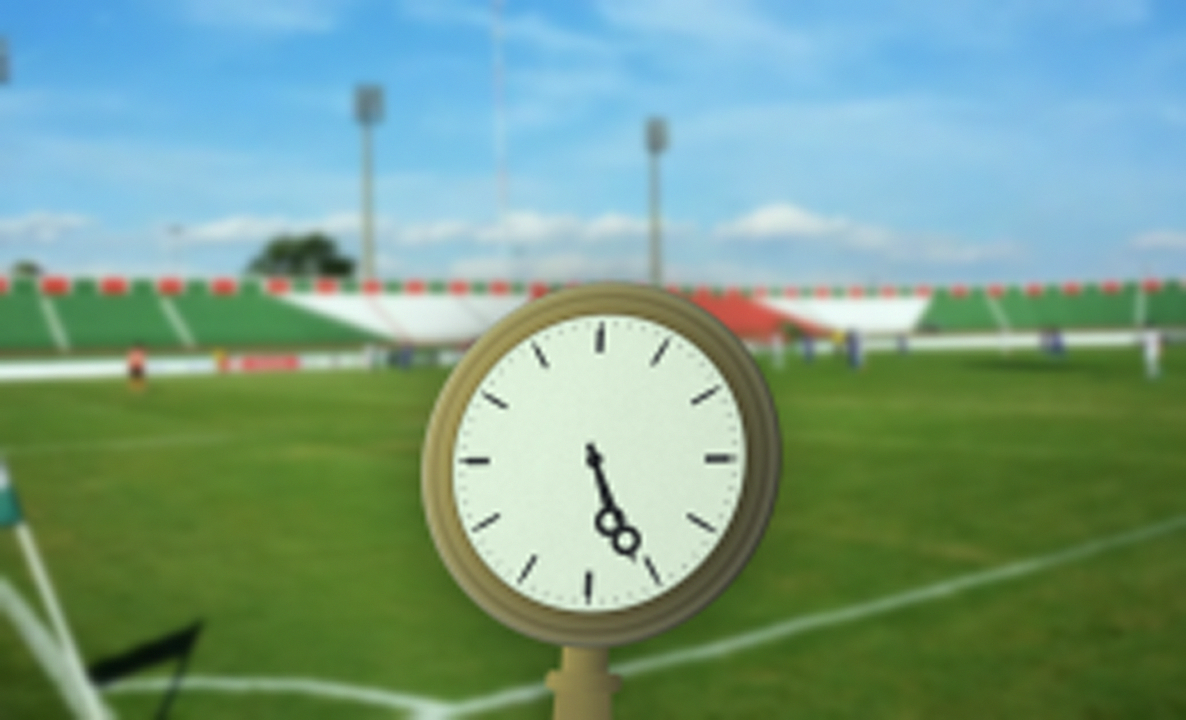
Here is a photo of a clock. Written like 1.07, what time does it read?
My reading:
5.26
